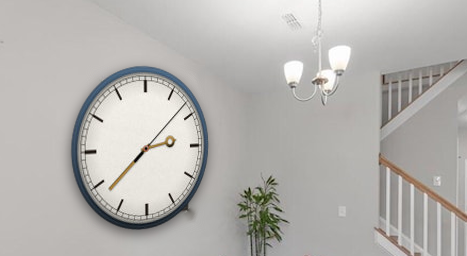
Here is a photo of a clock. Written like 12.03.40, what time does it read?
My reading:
2.38.08
